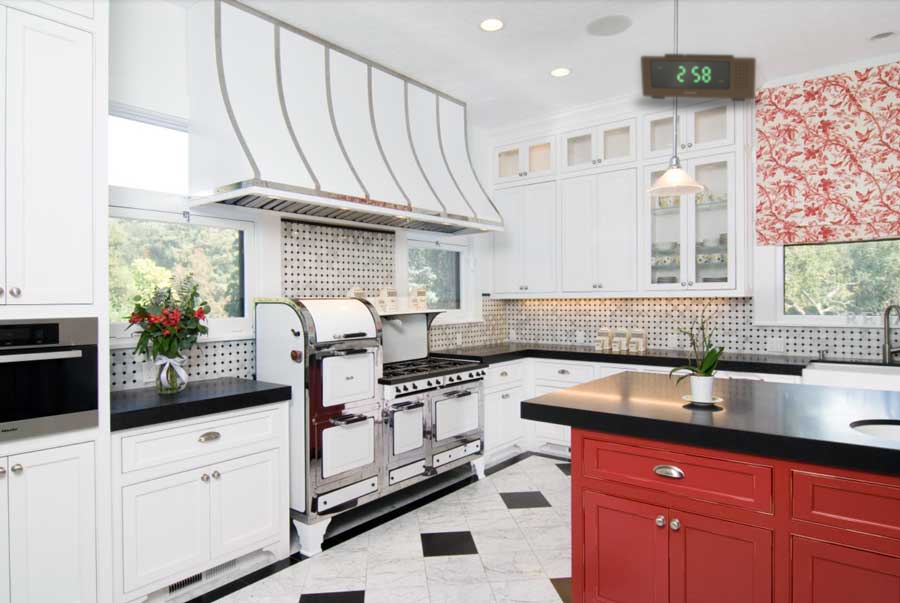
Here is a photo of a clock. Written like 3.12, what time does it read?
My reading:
2.58
